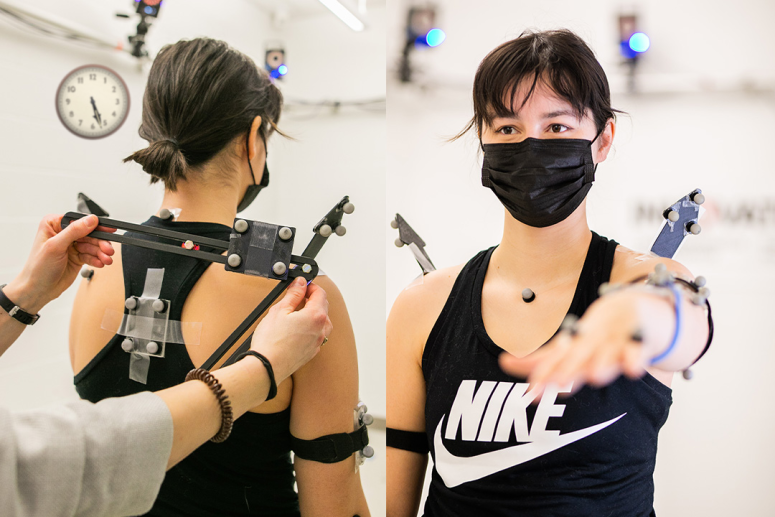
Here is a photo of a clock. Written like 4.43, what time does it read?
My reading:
5.27
